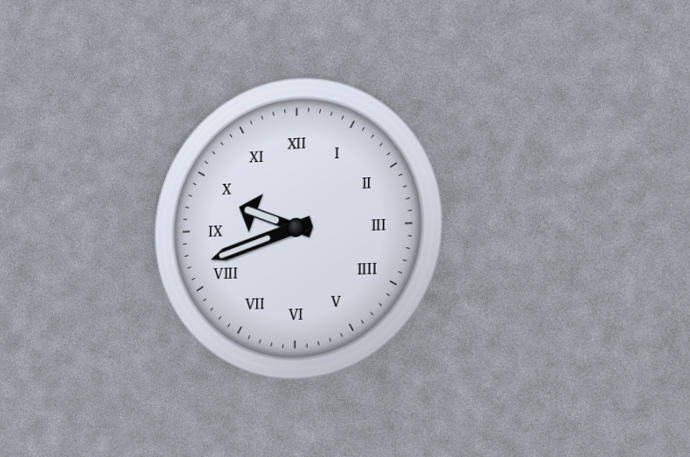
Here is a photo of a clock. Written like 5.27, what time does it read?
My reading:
9.42
